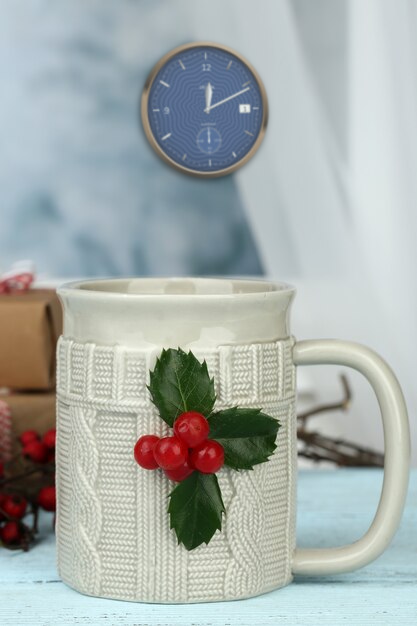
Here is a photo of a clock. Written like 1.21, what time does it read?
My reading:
12.11
